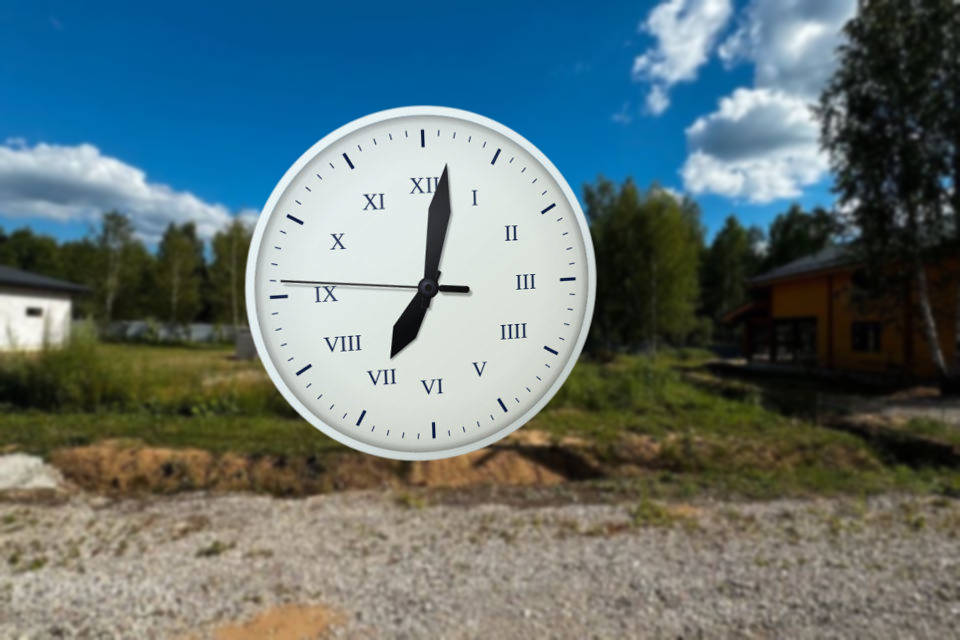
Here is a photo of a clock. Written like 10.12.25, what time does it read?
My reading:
7.01.46
